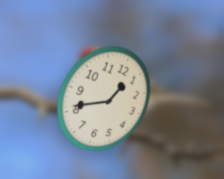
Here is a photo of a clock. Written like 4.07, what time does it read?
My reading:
12.41
